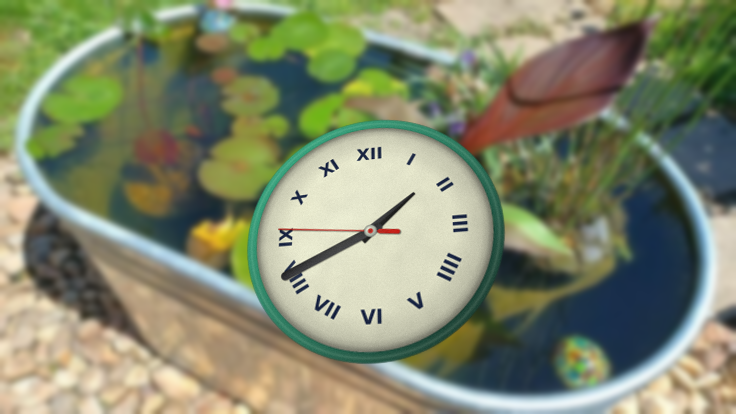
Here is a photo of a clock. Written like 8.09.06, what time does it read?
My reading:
1.40.46
